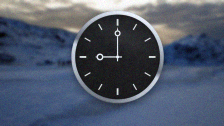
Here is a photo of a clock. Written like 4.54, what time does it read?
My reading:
9.00
